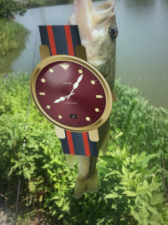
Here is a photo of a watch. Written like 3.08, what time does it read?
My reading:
8.06
